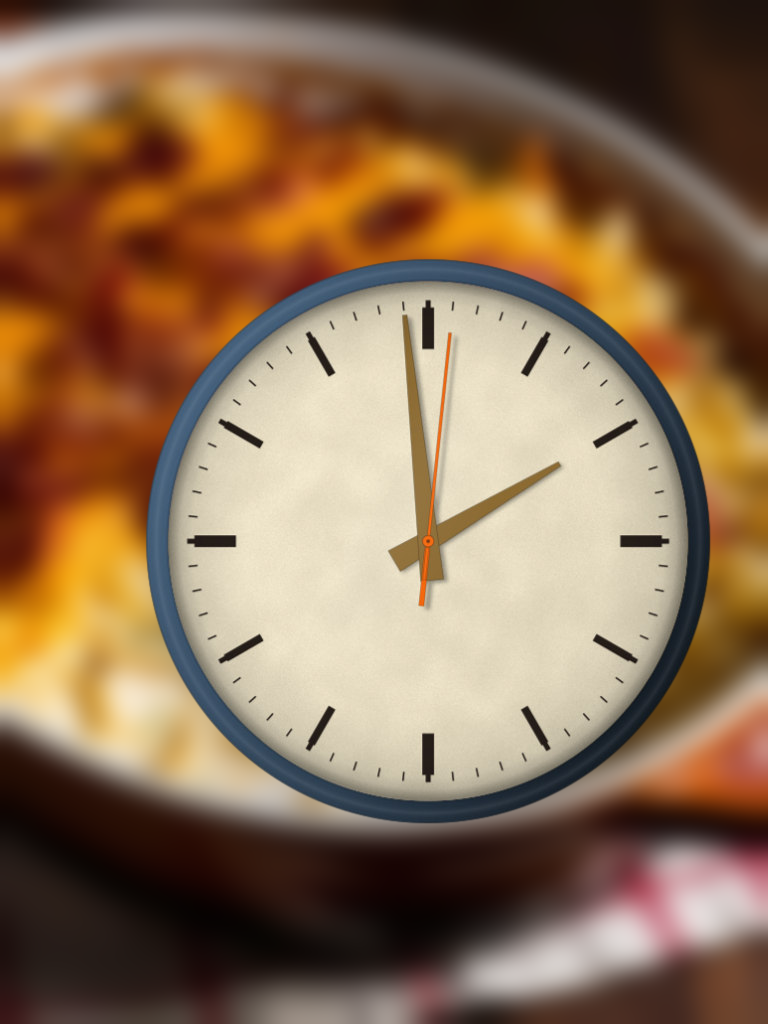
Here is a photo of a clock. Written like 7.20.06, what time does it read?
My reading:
1.59.01
